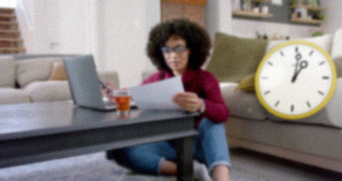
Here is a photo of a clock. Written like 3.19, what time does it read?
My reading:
1.01
